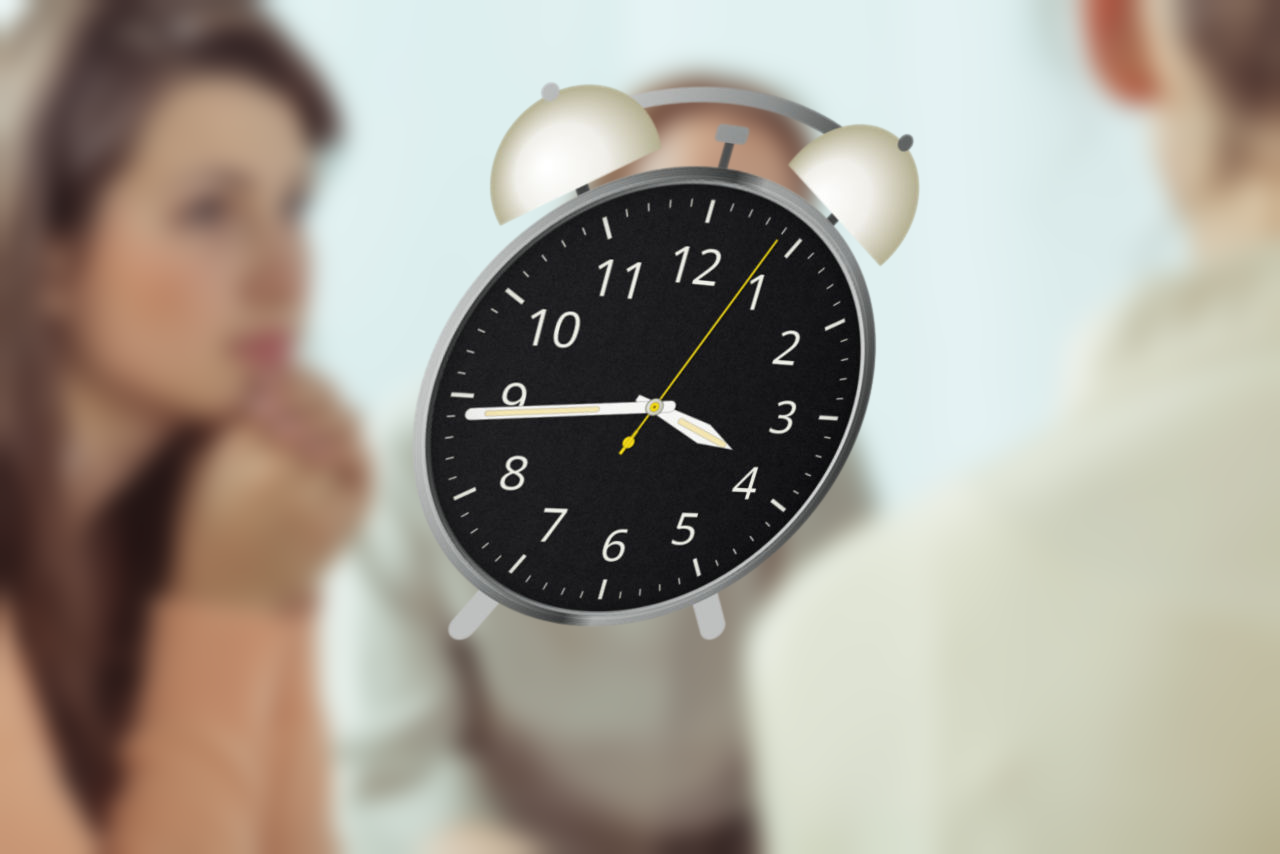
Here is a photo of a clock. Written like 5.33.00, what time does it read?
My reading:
3.44.04
